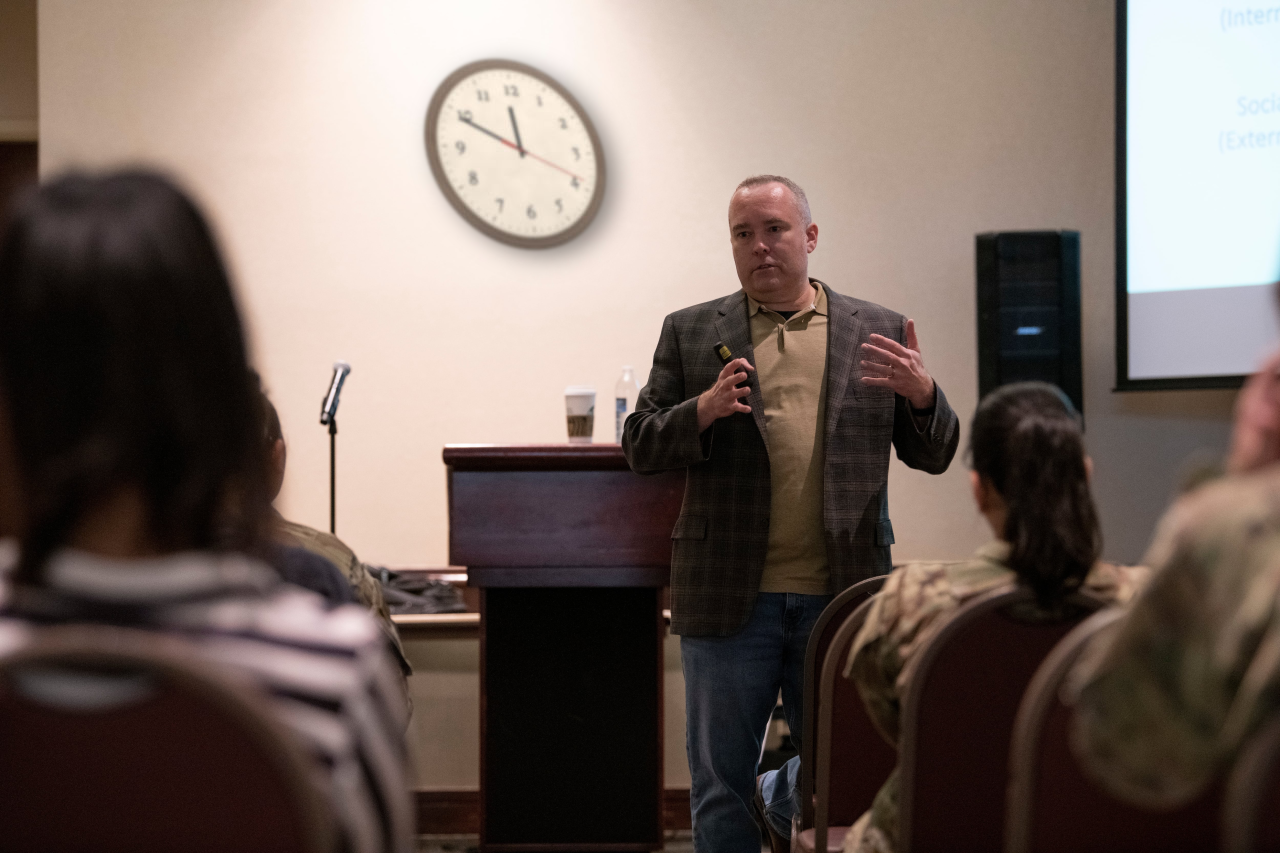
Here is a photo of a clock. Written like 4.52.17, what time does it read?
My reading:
11.49.19
